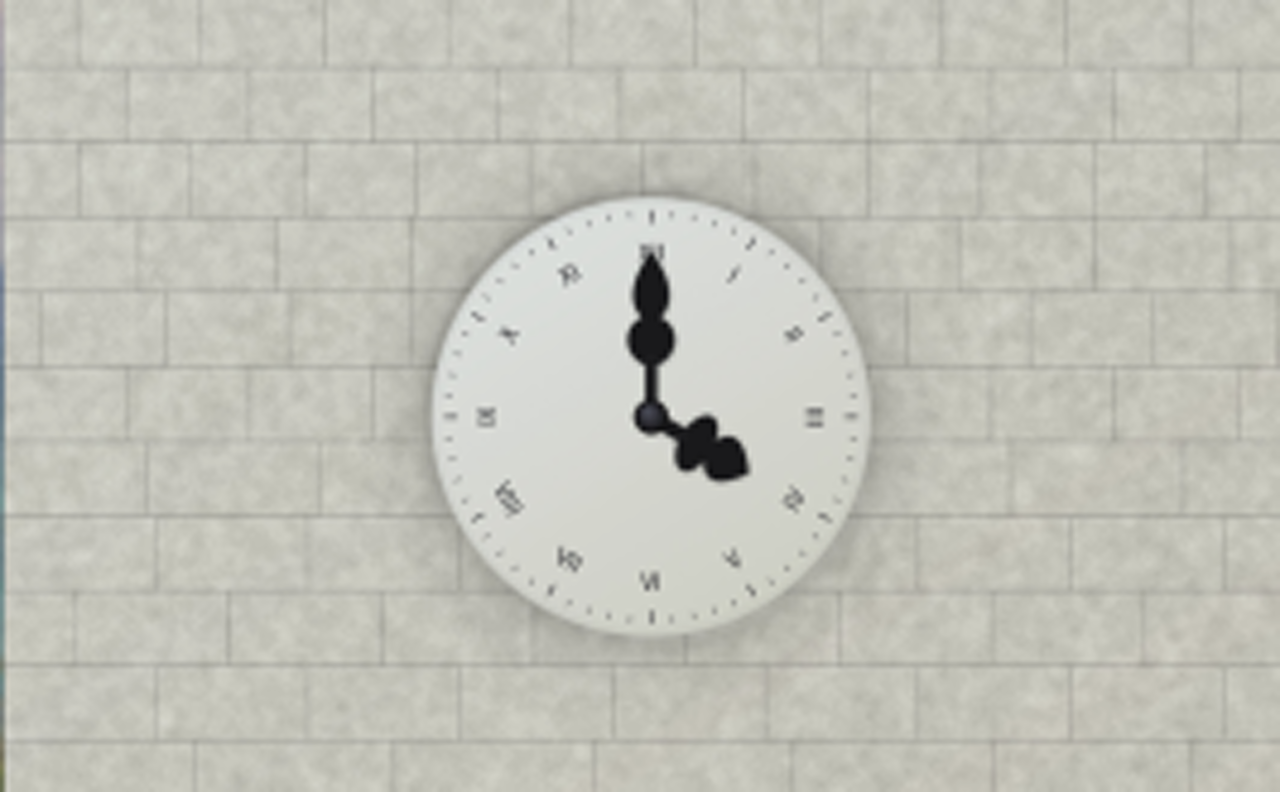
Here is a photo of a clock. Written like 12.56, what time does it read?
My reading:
4.00
